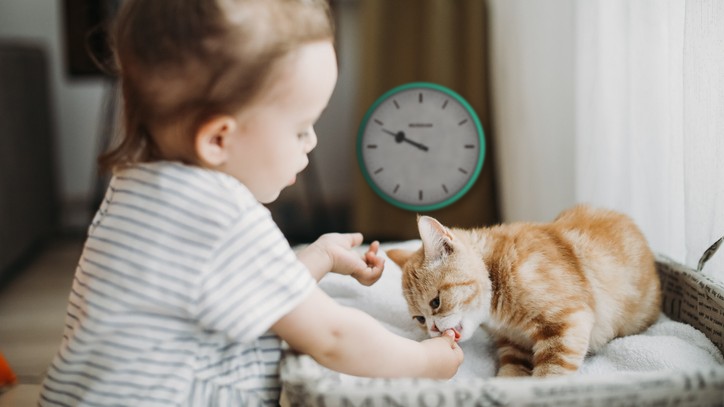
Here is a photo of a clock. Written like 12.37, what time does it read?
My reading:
9.49
